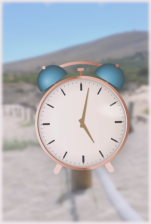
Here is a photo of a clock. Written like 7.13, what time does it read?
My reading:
5.02
